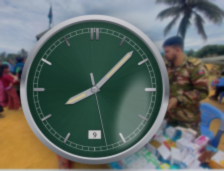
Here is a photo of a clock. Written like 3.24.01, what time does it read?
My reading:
8.07.28
